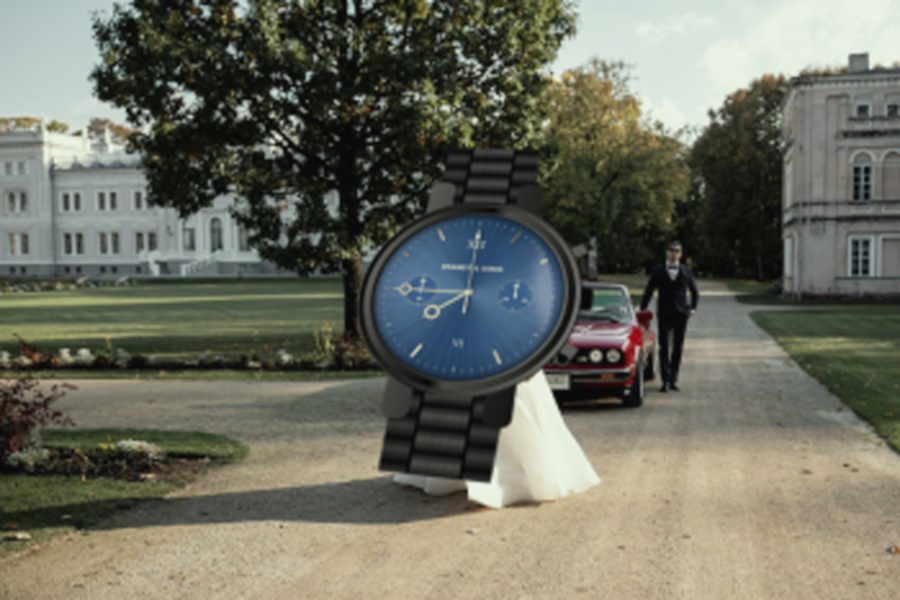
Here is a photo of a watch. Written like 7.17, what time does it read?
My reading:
7.45
